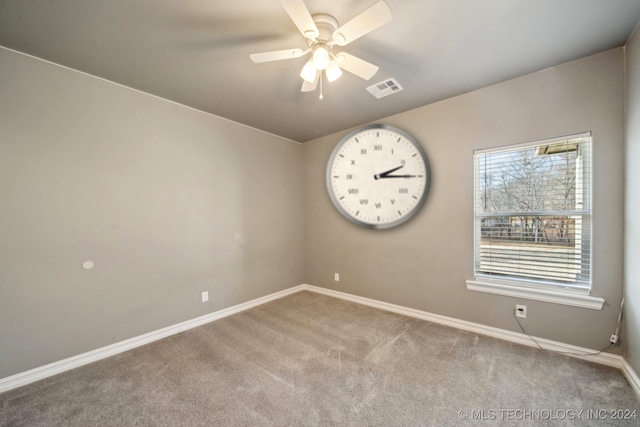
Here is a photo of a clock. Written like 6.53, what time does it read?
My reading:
2.15
